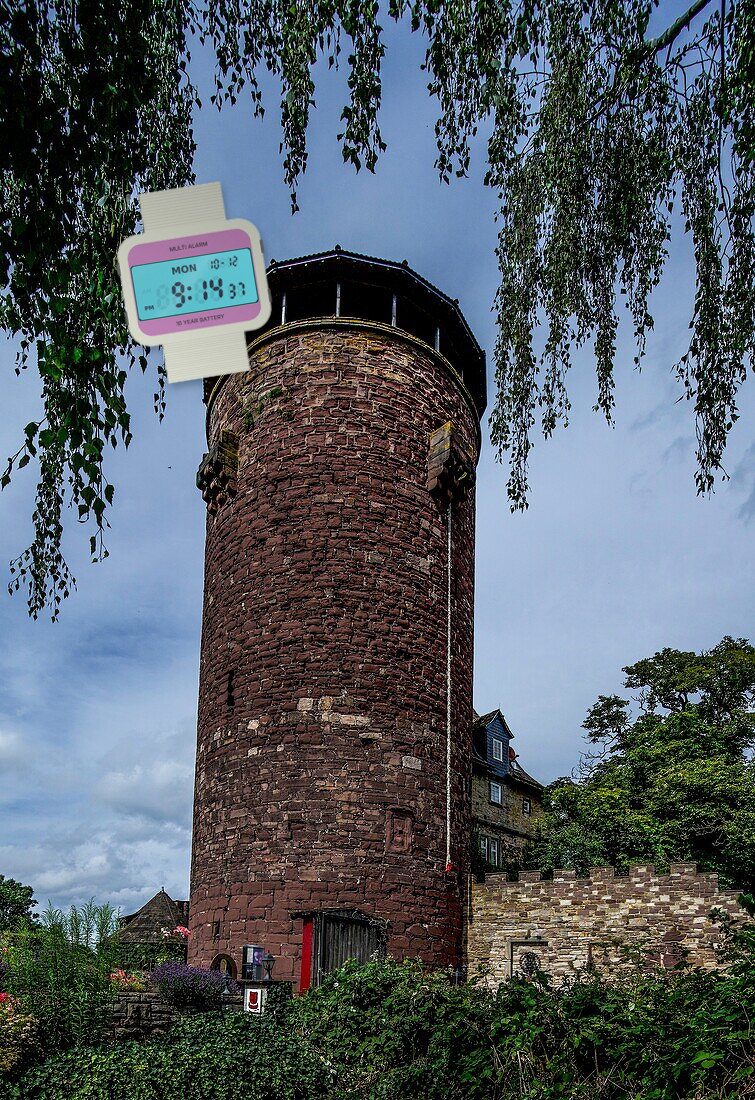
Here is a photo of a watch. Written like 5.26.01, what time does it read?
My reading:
9.14.37
